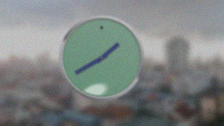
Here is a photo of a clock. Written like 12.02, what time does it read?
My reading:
1.40
